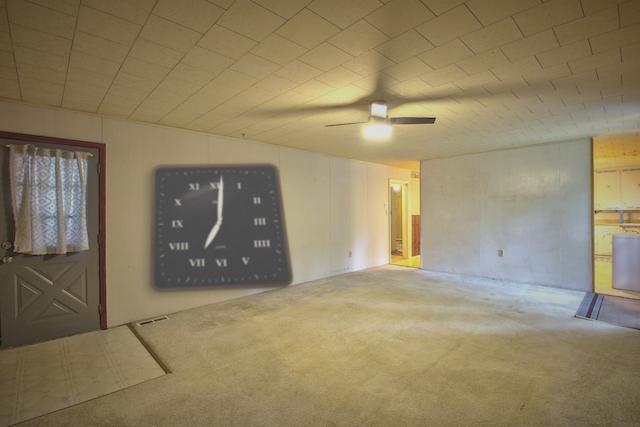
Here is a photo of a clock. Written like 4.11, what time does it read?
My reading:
7.01
